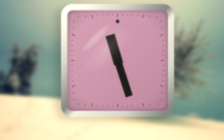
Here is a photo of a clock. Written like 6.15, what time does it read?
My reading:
11.27
